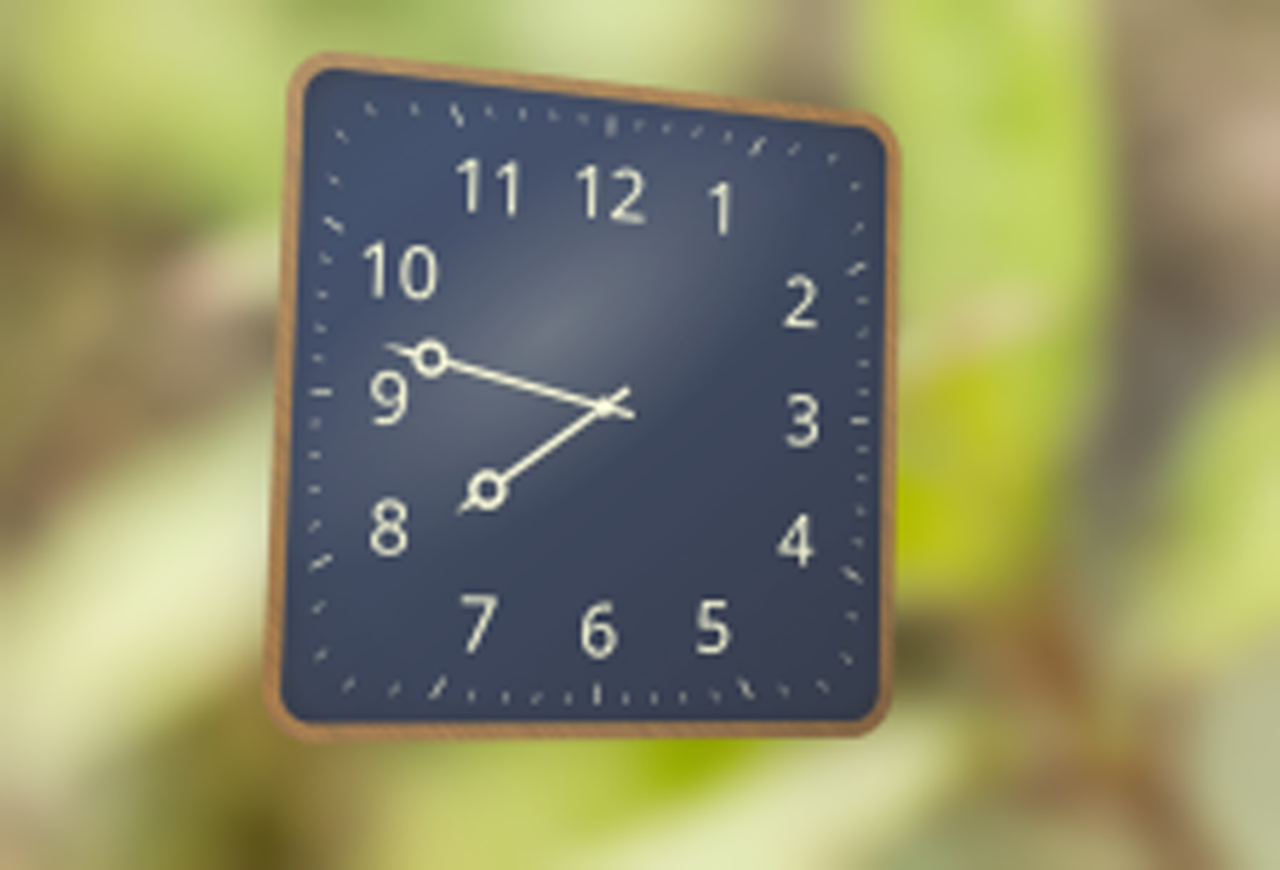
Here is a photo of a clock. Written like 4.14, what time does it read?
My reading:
7.47
